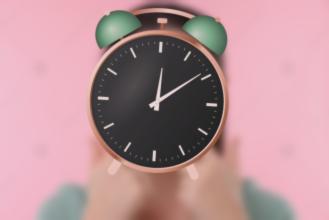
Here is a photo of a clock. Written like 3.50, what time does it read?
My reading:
12.09
